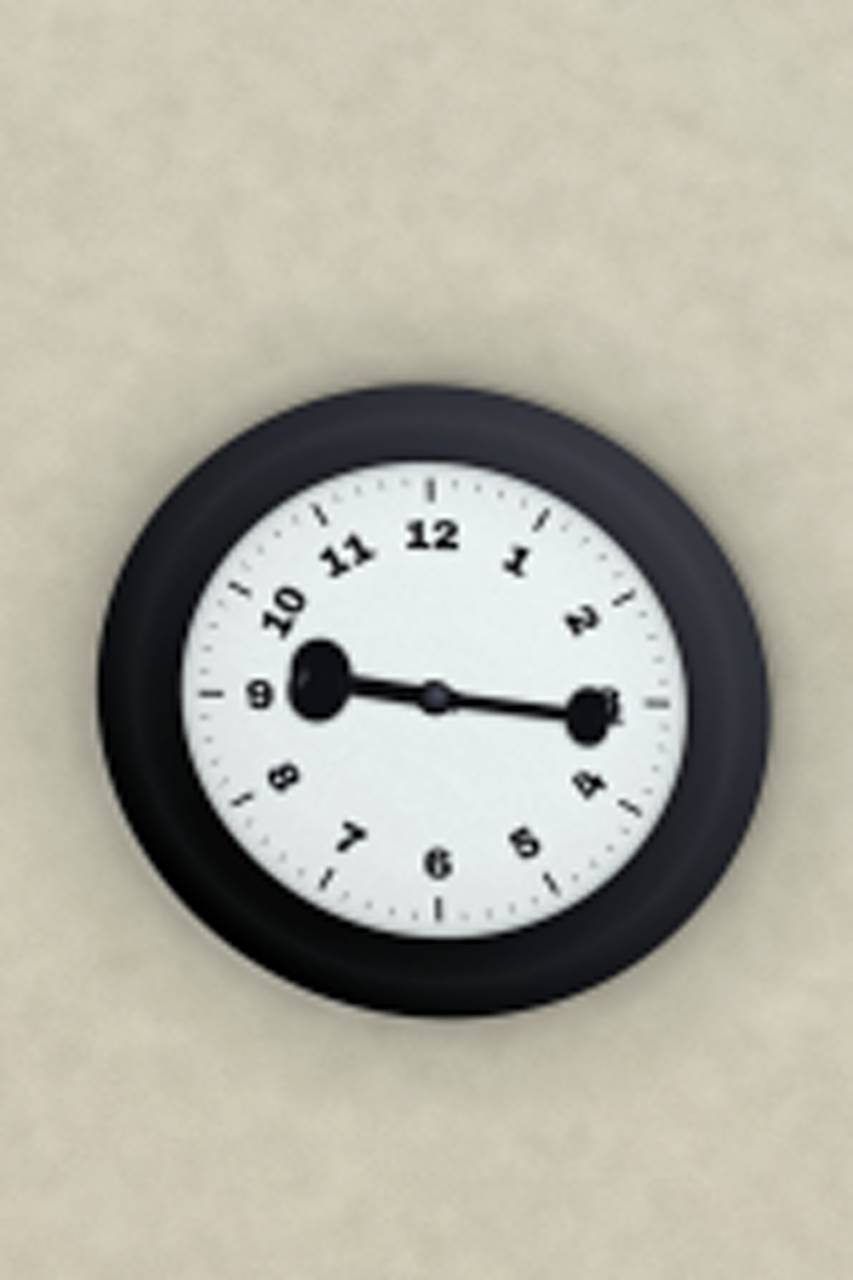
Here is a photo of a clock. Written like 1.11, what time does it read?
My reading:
9.16
